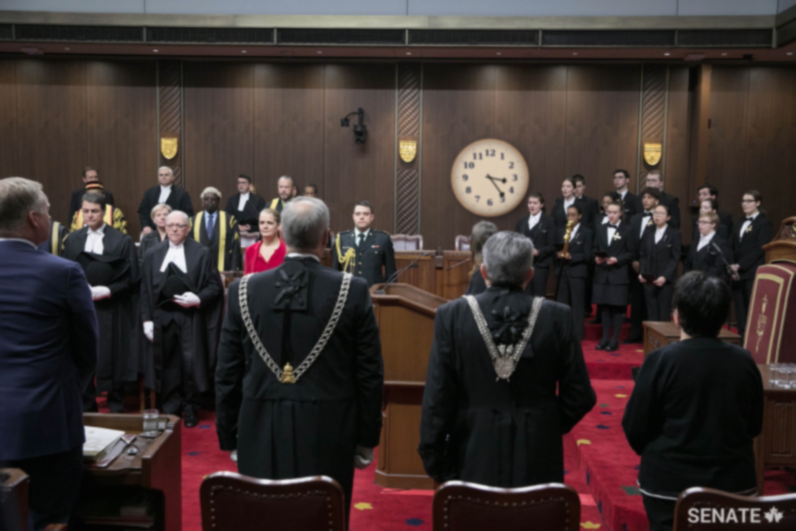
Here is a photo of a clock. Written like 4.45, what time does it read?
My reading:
3.24
